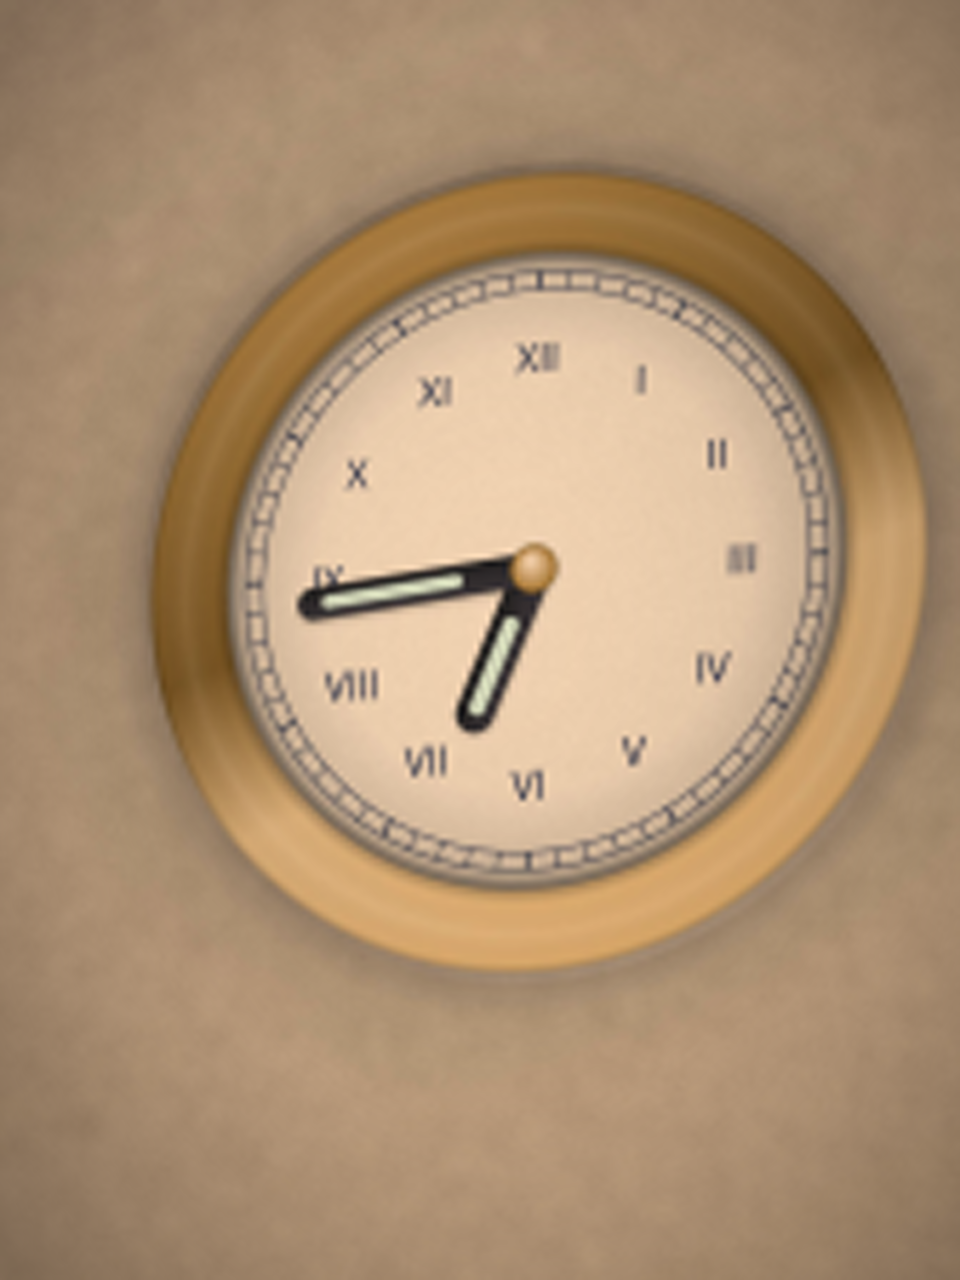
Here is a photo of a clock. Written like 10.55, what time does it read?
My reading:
6.44
